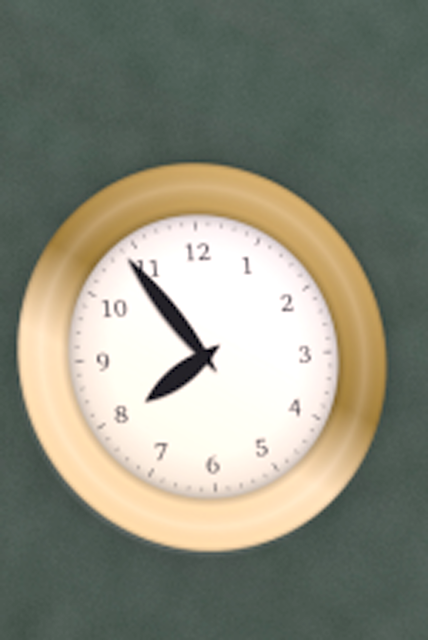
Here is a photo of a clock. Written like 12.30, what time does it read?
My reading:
7.54
